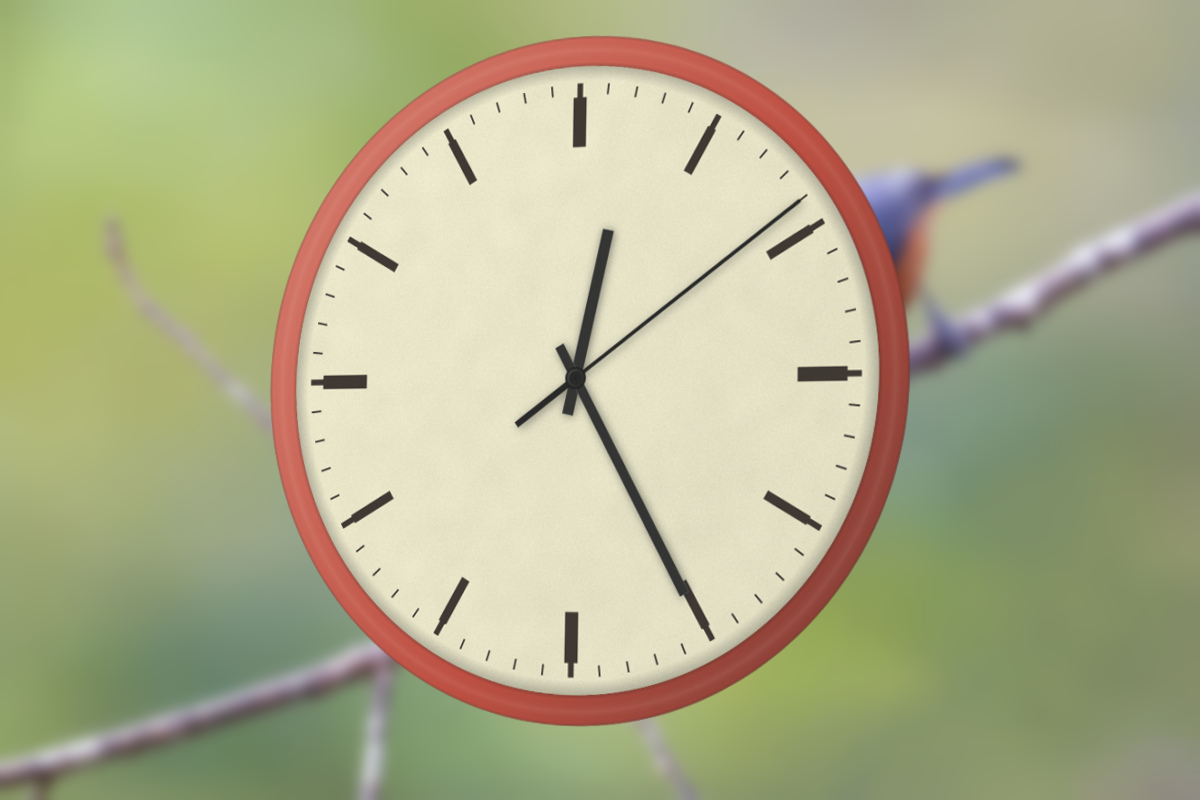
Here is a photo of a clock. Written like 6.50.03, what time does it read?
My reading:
12.25.09
